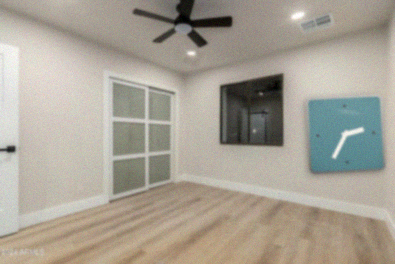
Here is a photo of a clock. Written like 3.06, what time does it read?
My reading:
2.35
